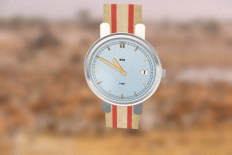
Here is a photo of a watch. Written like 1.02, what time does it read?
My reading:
10.50
